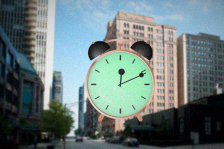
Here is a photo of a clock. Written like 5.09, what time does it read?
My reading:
12.11
